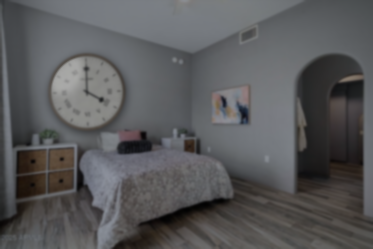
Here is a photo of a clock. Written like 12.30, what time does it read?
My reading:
4.00
